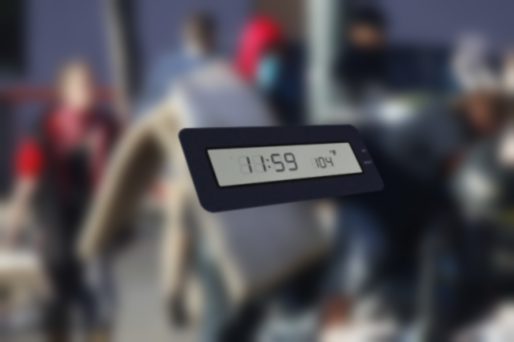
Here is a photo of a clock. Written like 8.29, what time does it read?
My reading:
11.59
